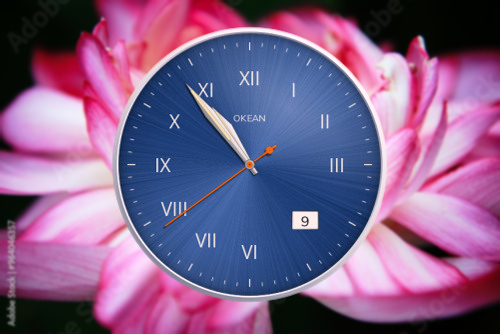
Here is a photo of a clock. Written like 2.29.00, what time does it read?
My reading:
10.53.39
